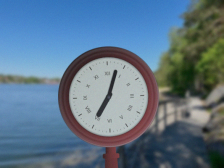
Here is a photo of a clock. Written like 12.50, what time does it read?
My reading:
7.03
